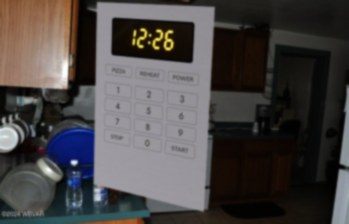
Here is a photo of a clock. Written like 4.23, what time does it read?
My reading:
12.26
